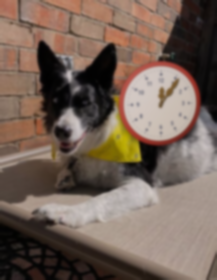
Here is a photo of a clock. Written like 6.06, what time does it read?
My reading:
12.06
